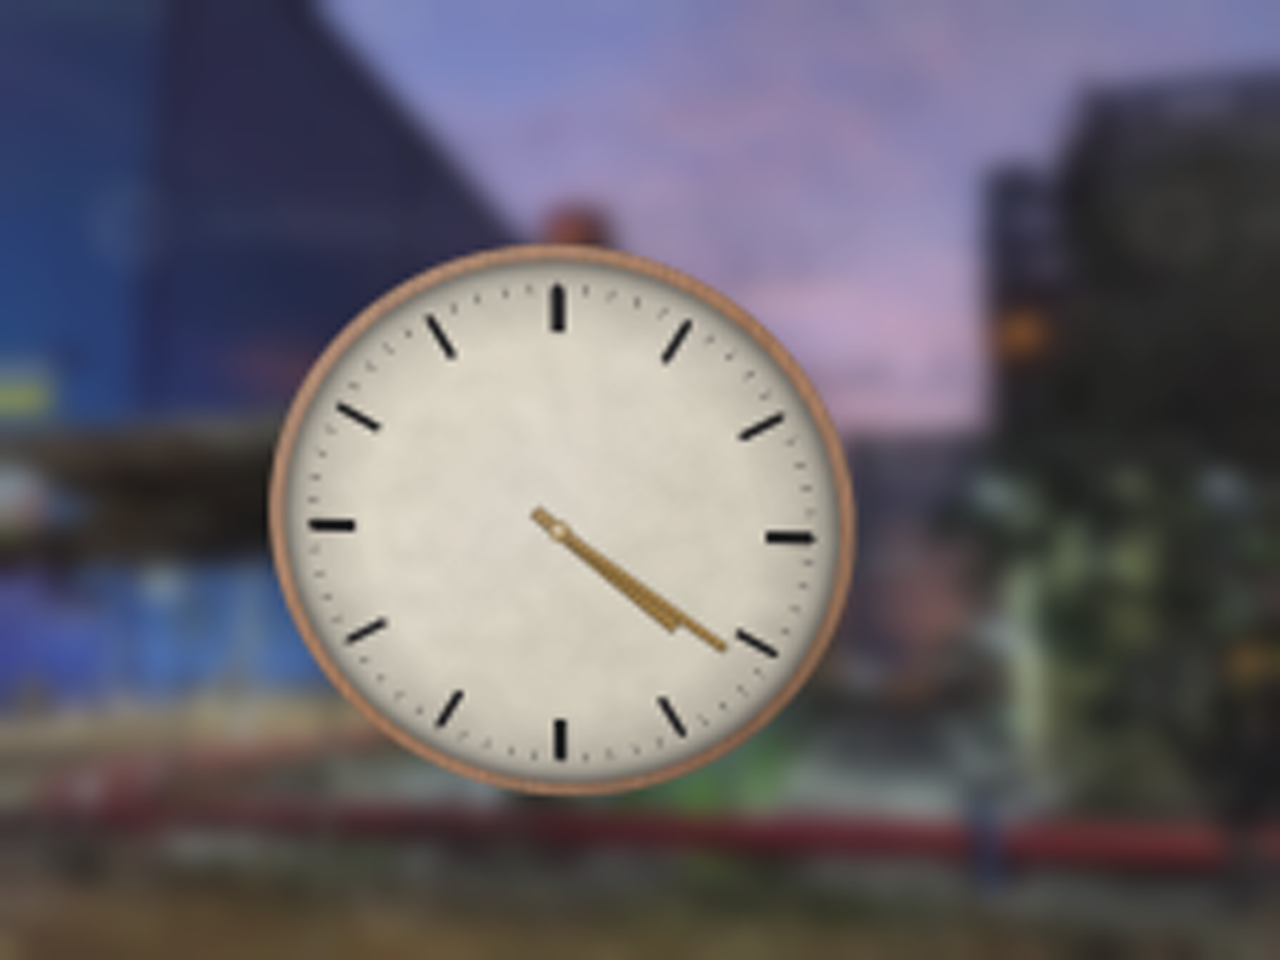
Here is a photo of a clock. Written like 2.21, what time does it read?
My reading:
4.21
